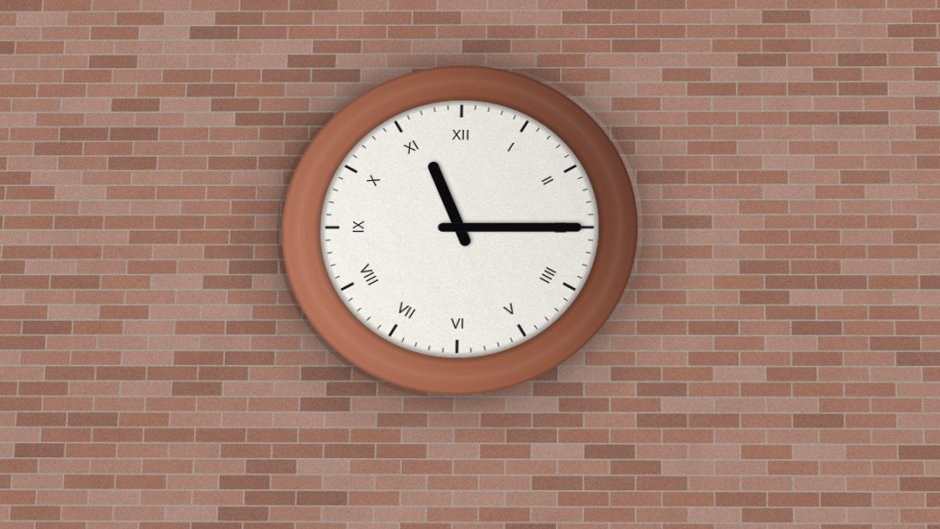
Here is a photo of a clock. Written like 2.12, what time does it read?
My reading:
11.15
